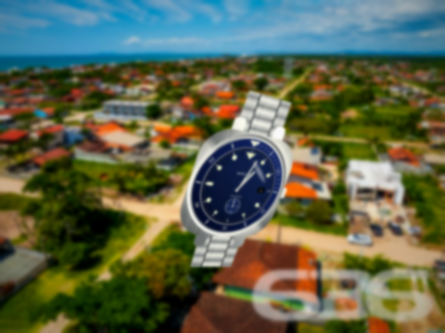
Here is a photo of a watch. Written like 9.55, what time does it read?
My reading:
1.03
